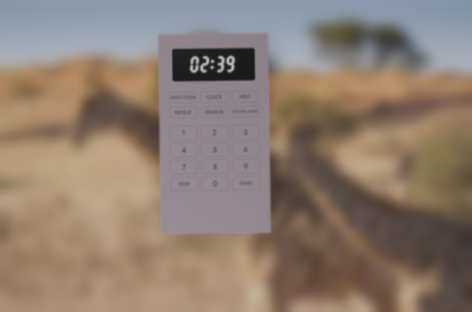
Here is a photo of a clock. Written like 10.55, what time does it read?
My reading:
2.39
